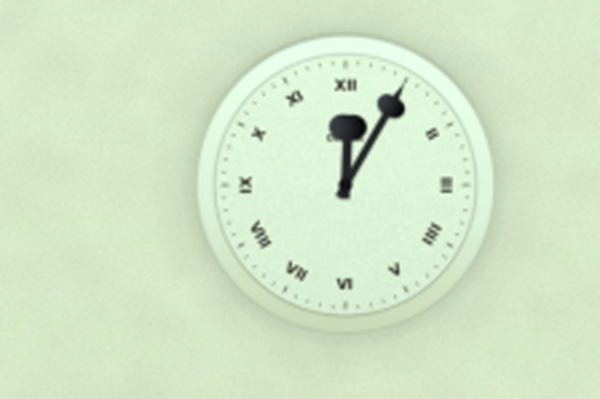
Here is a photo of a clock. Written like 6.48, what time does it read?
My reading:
12.05
